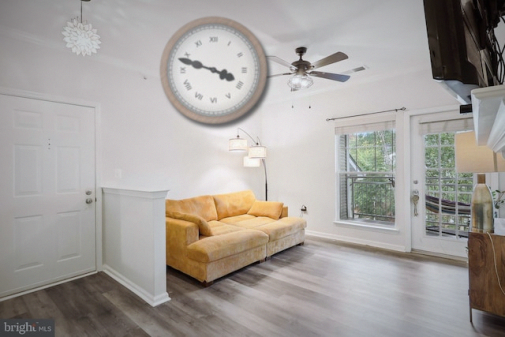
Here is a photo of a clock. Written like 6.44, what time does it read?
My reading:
3.48
